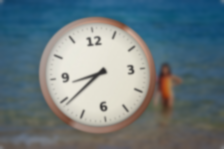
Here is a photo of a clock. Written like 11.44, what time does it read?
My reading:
8.39
